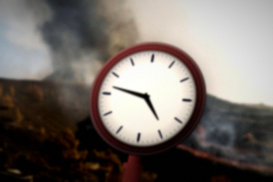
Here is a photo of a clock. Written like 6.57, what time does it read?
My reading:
4.47
